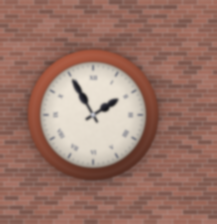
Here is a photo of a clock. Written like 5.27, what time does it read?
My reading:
1.55
